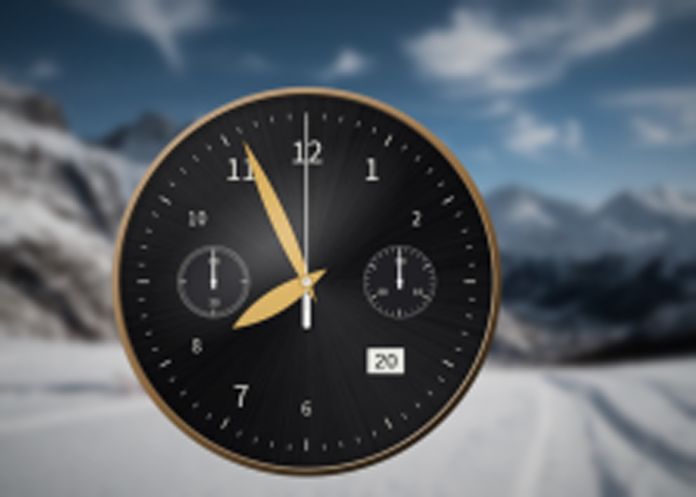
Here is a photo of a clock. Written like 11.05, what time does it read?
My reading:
7.56
